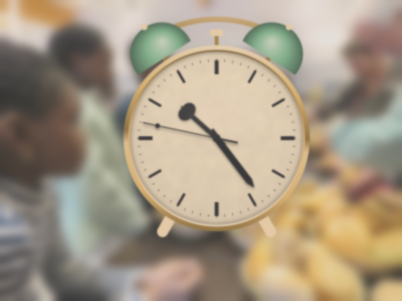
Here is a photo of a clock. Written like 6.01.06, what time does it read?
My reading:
10.23.47
